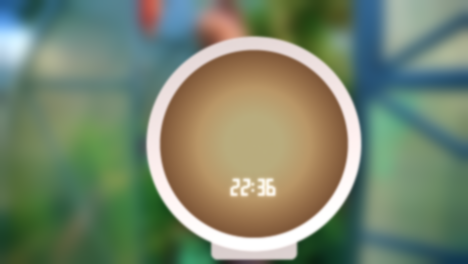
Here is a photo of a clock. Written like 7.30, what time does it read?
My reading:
22.36
